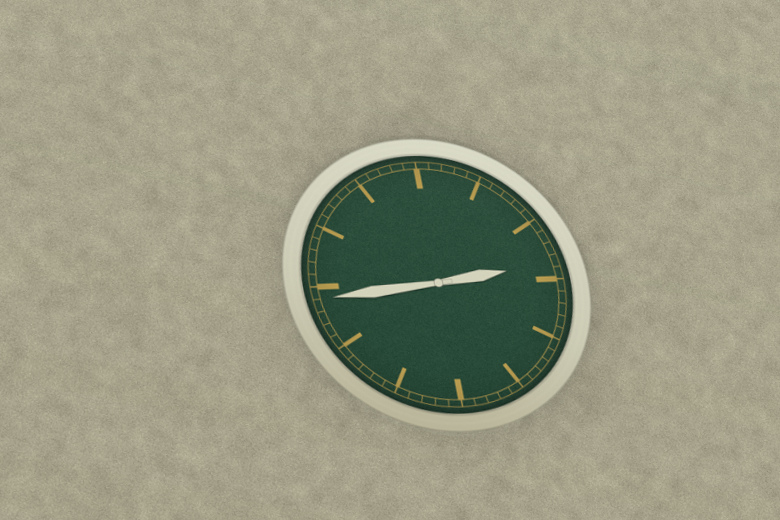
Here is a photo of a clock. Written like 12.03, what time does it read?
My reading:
2.44
